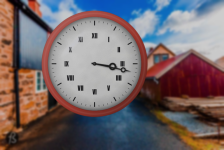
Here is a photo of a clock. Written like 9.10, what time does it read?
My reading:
3.17
